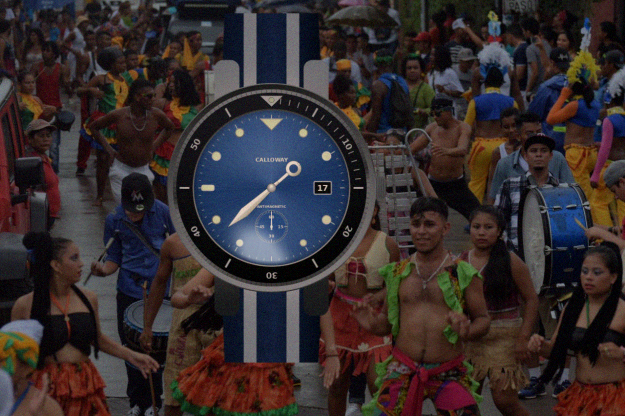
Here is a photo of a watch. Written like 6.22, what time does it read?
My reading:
1.38
